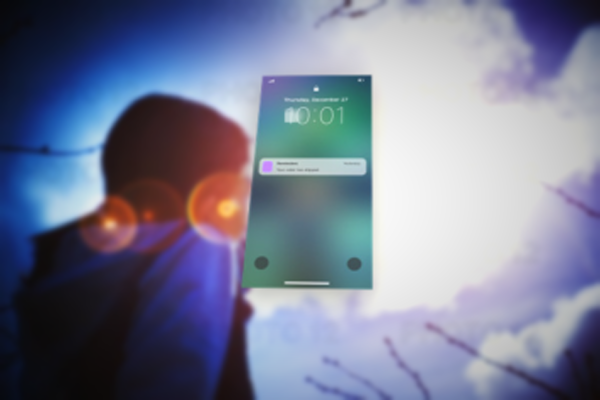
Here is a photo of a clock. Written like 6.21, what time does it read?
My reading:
10.01
